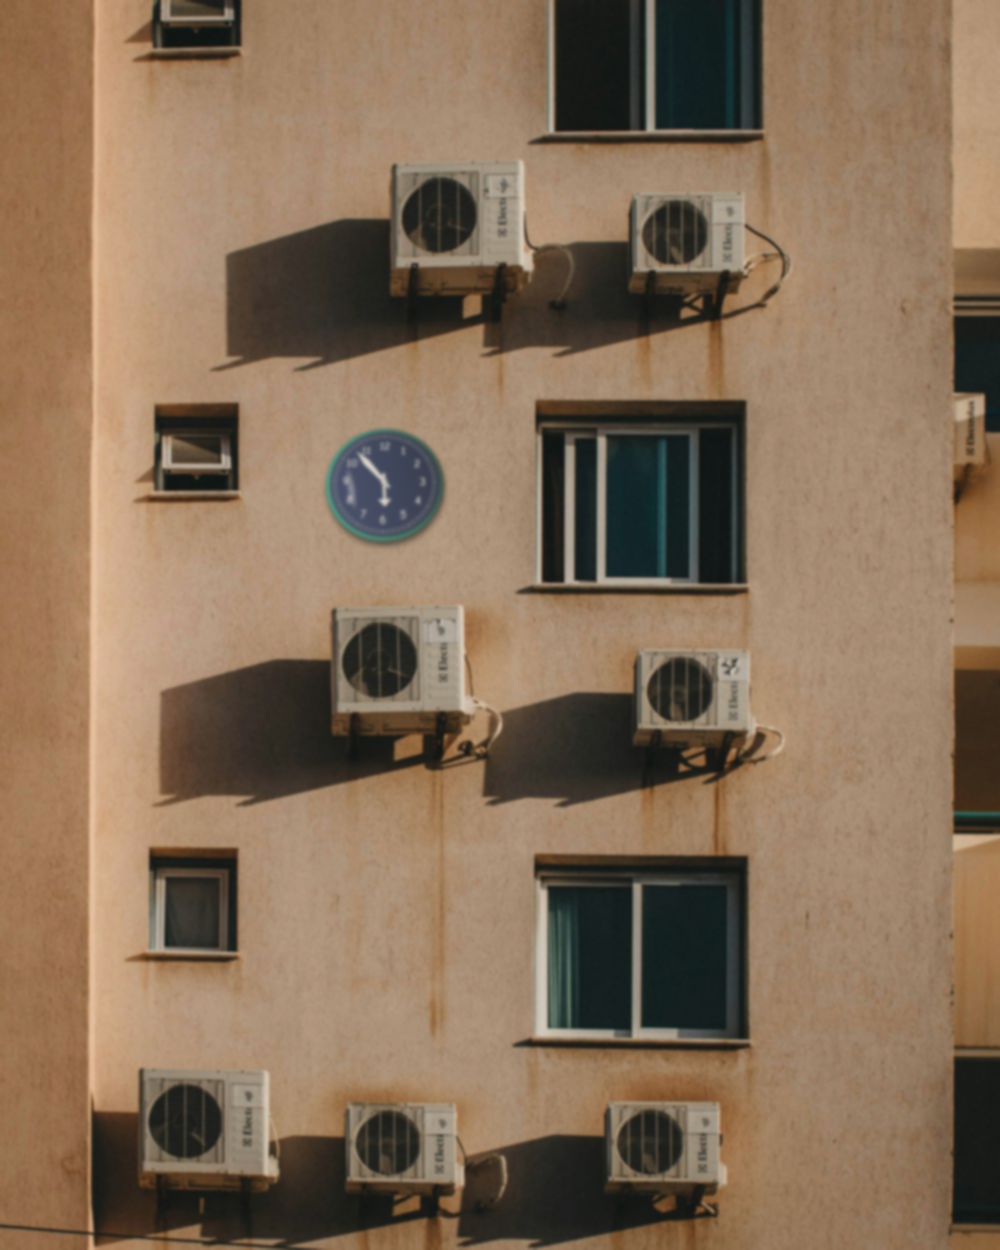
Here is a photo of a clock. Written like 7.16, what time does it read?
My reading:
5.53
